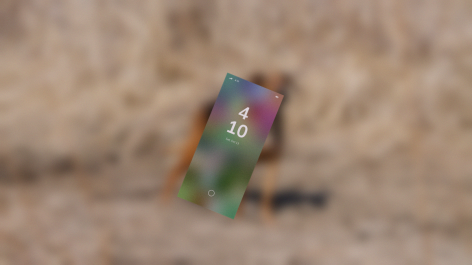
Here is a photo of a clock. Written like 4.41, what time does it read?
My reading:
4.10
